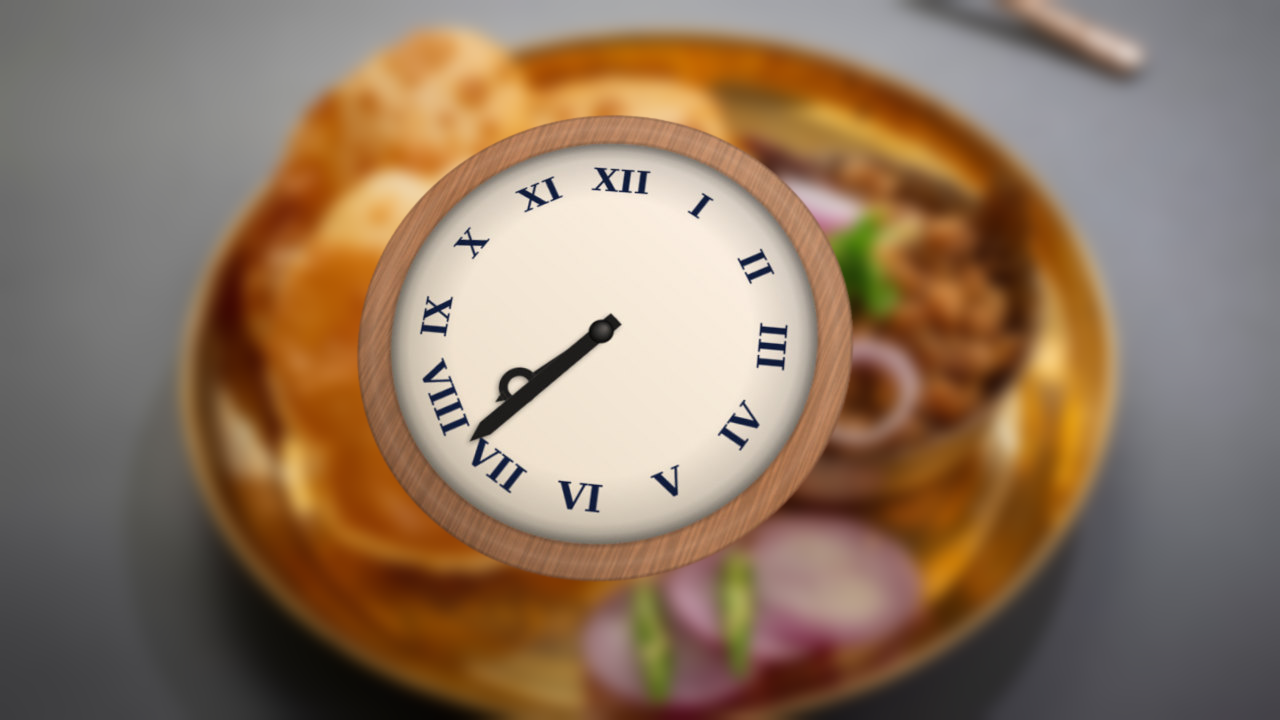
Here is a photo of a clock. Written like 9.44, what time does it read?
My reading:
7.37
